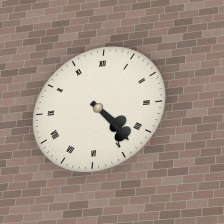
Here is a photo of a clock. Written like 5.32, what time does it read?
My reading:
4.23
